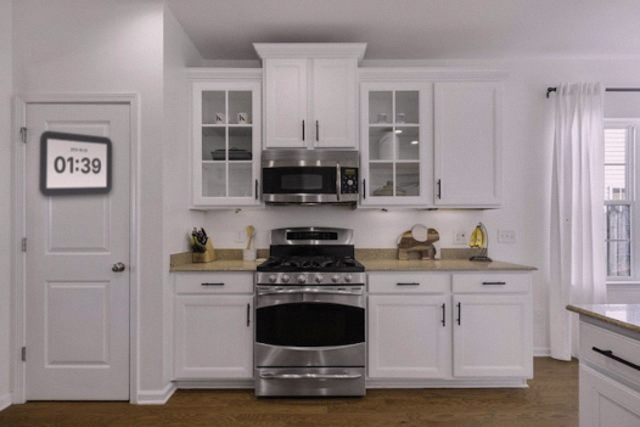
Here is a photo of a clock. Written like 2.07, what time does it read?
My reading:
1.39
